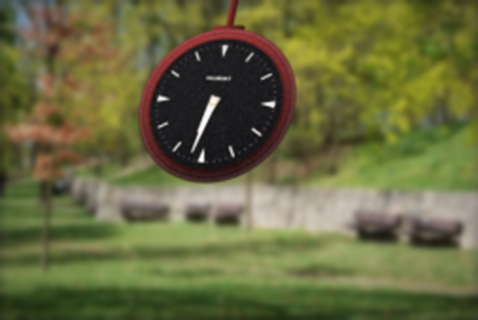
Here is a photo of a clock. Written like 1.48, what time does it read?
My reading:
6.32
